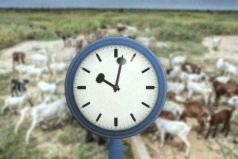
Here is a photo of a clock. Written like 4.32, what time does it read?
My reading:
10.02
